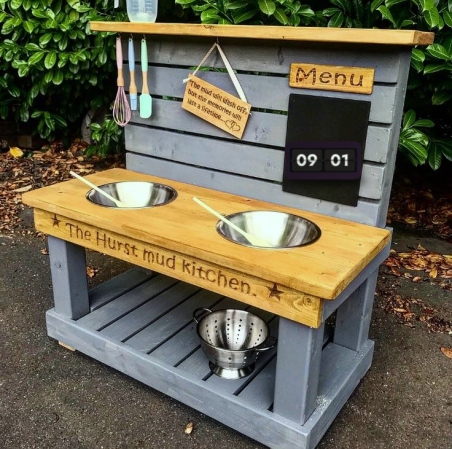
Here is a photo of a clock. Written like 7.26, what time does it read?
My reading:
9.01
